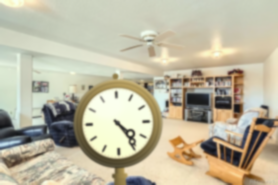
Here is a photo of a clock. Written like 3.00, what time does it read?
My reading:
4.24
